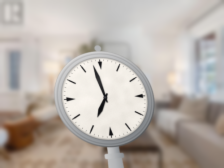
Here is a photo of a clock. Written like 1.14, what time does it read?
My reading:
6.58
